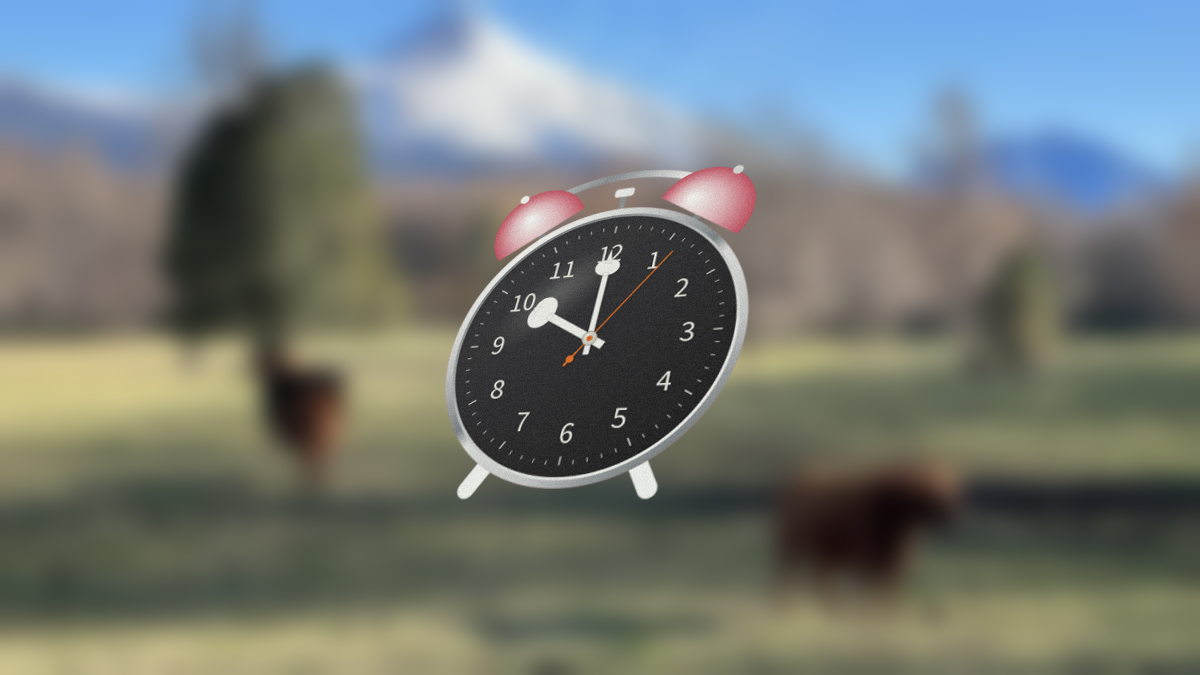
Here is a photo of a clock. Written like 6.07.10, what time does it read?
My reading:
10.00.06
